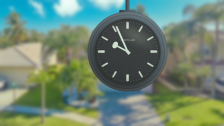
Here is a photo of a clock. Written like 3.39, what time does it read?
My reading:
9.56
